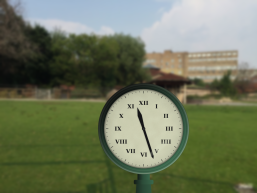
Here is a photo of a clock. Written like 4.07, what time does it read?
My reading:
11.27
